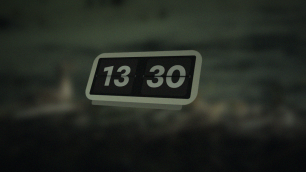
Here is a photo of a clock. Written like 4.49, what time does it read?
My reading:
13.30
